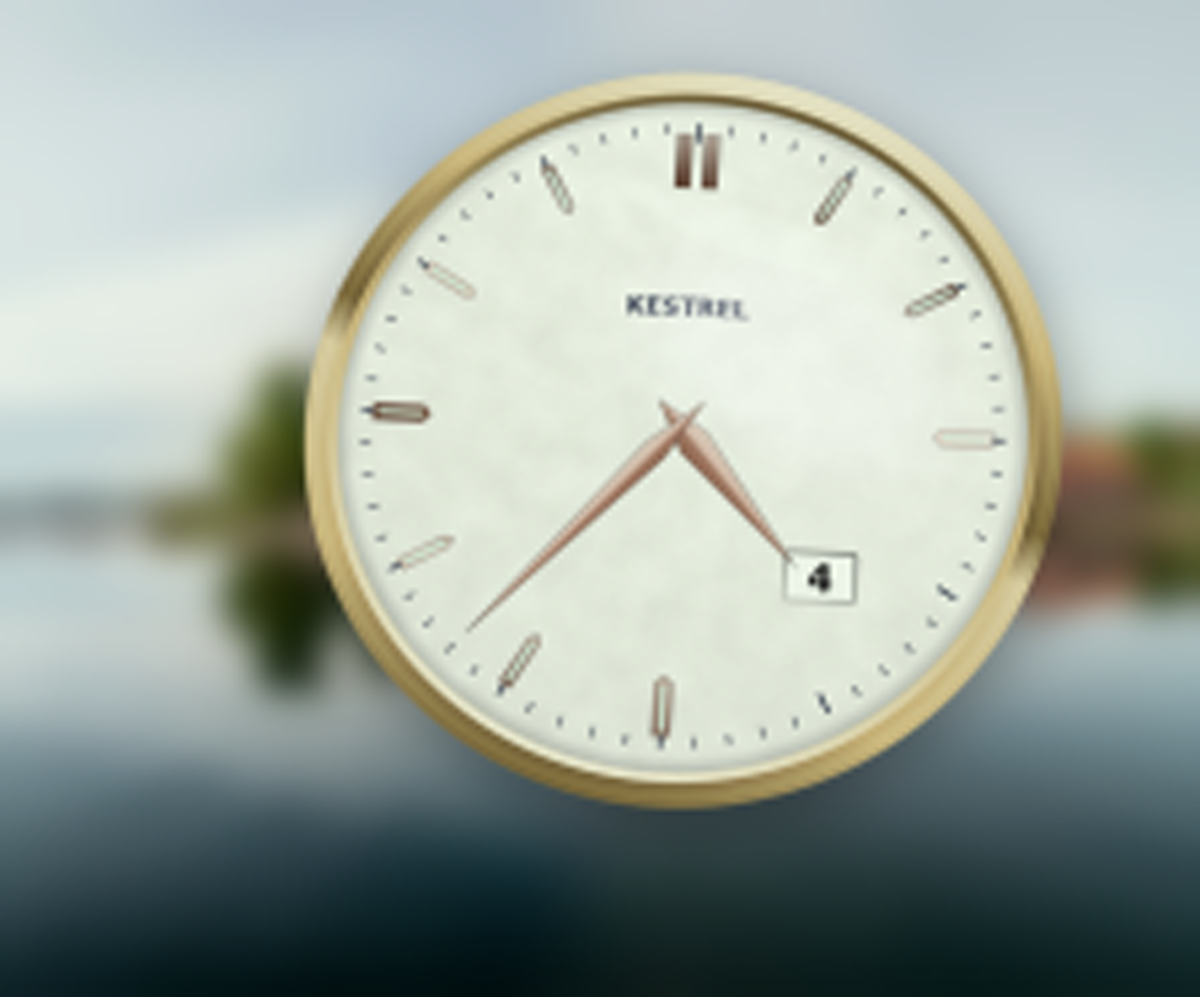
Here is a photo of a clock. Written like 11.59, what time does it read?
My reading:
4.37
